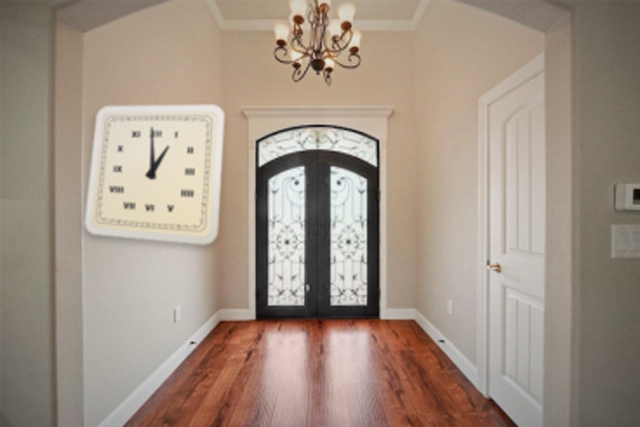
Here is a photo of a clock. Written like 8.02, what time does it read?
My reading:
12.59
